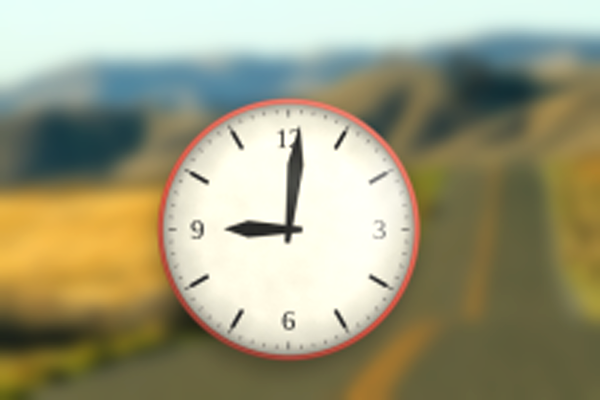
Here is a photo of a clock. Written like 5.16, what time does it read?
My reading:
9.01
